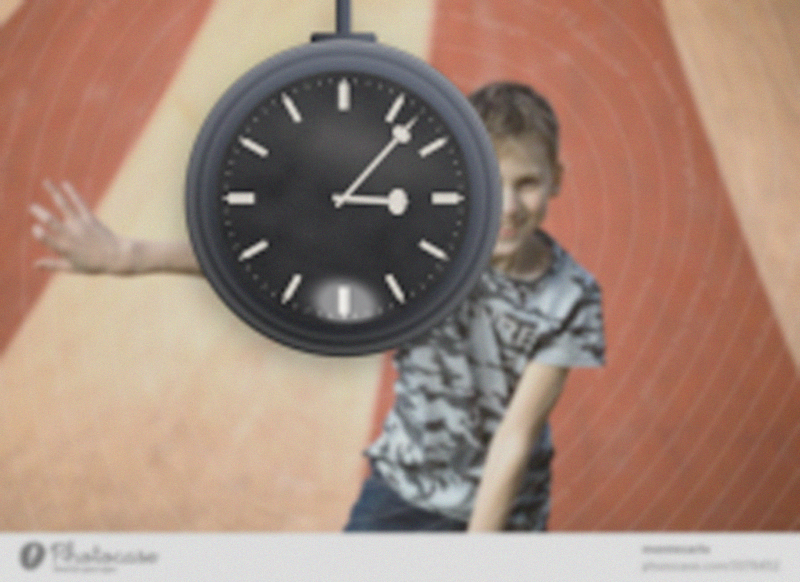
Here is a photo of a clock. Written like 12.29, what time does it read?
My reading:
3.07
